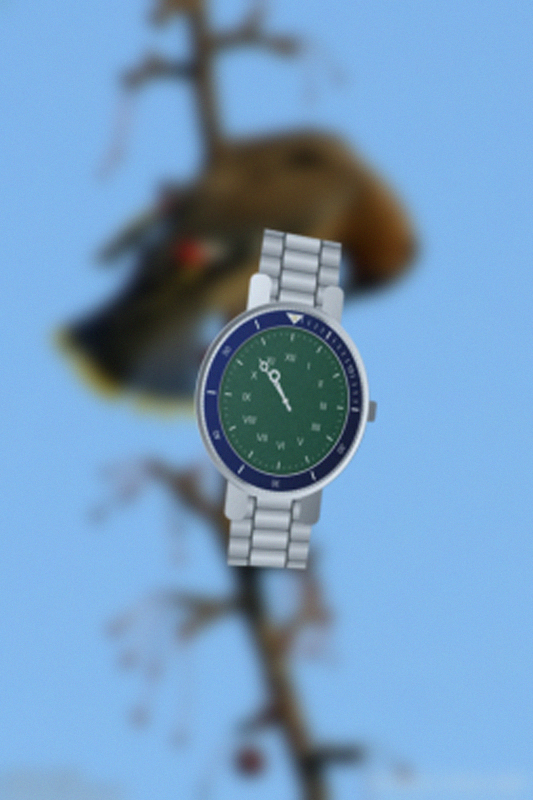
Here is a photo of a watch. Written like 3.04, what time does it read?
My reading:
10.53
